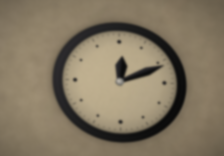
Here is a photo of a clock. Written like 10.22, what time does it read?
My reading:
12.11
